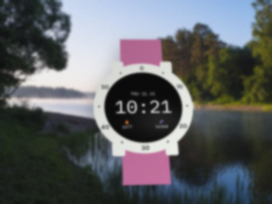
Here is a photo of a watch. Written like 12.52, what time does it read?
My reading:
10.21
